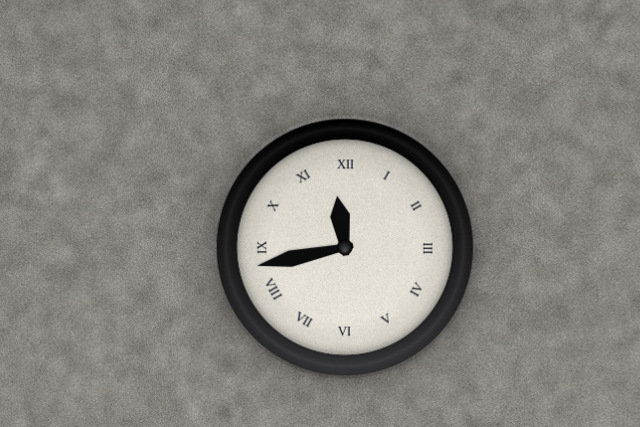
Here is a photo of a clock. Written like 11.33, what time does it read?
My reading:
11.43
